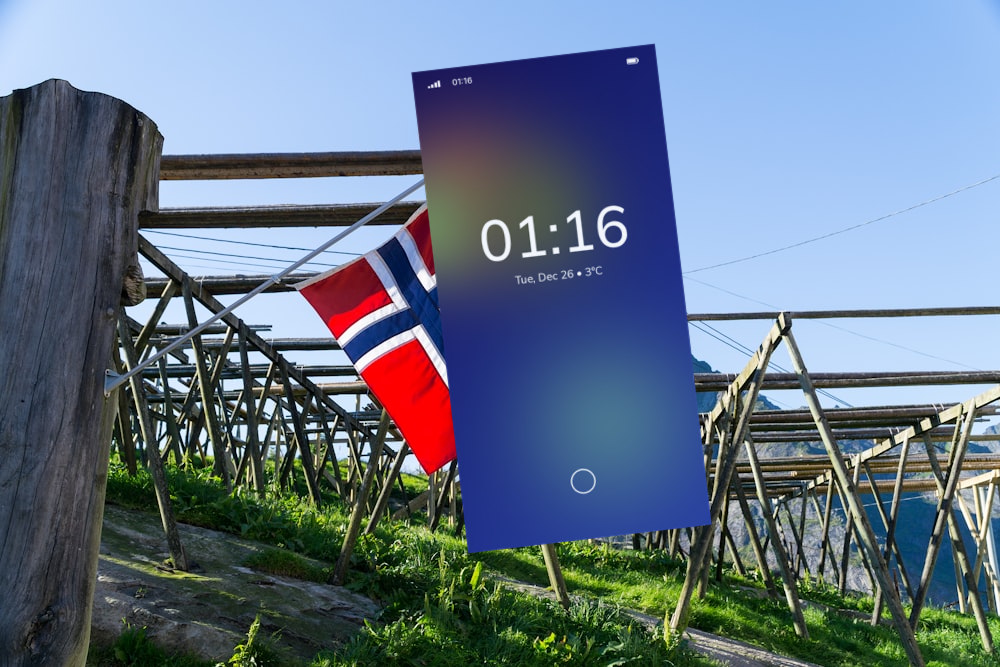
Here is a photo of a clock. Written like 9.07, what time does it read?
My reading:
1.16
